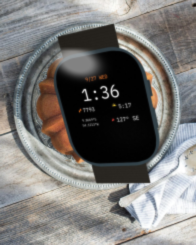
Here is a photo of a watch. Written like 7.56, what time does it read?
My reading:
1.36
